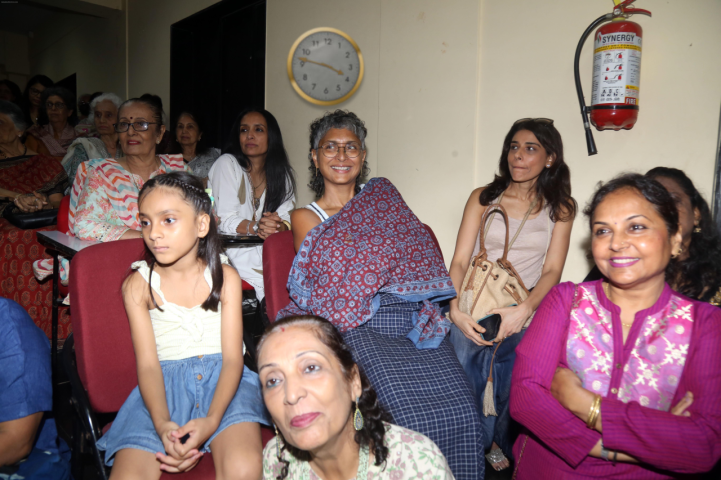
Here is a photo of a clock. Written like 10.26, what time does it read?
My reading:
3.47
